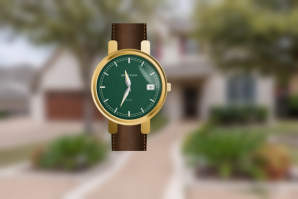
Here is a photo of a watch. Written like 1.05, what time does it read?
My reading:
11.34
